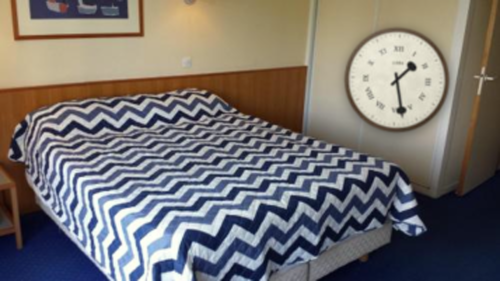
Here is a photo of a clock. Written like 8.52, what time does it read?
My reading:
1.28
